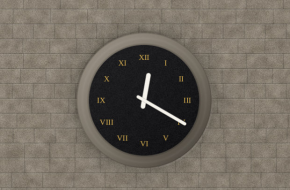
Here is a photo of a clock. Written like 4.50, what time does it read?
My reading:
12.20
